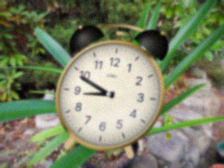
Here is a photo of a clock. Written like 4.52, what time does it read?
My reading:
8.49
